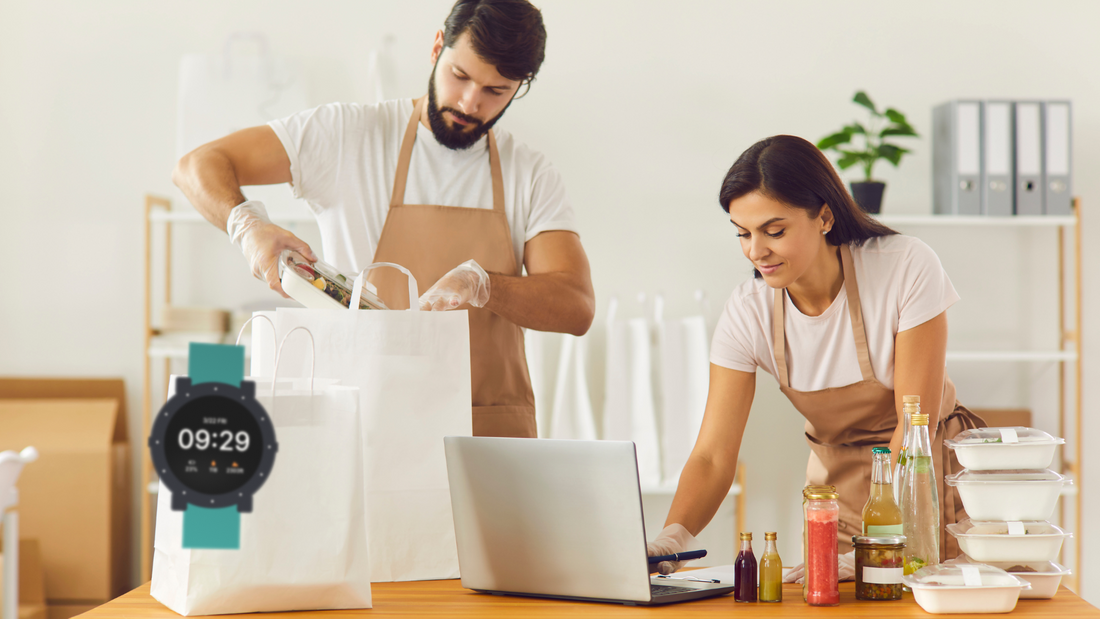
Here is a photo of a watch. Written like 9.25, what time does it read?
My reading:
9.29
